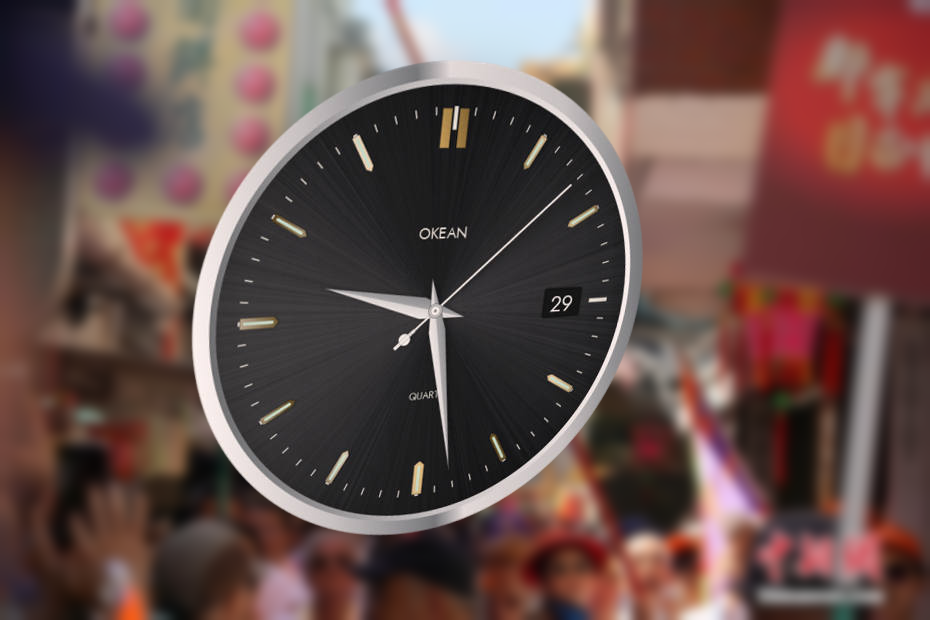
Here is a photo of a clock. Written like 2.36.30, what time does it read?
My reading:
9.28.08
